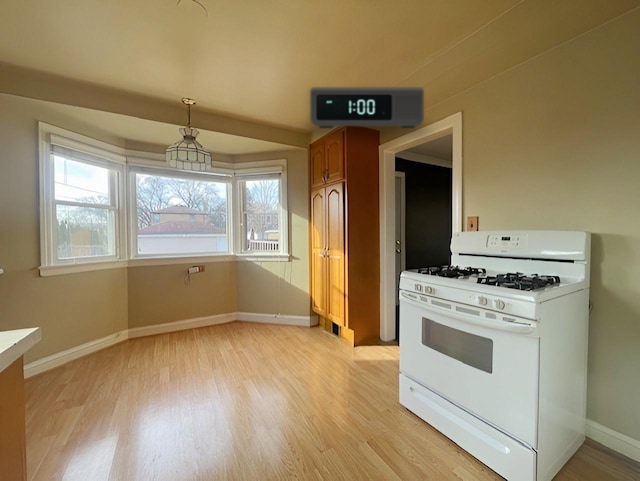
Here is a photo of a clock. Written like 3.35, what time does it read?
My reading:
1.00
